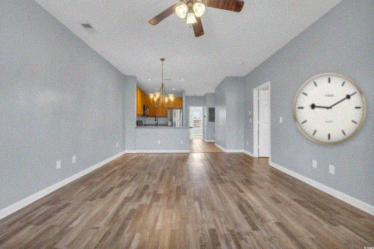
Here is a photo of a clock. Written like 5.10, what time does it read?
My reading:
9.10
